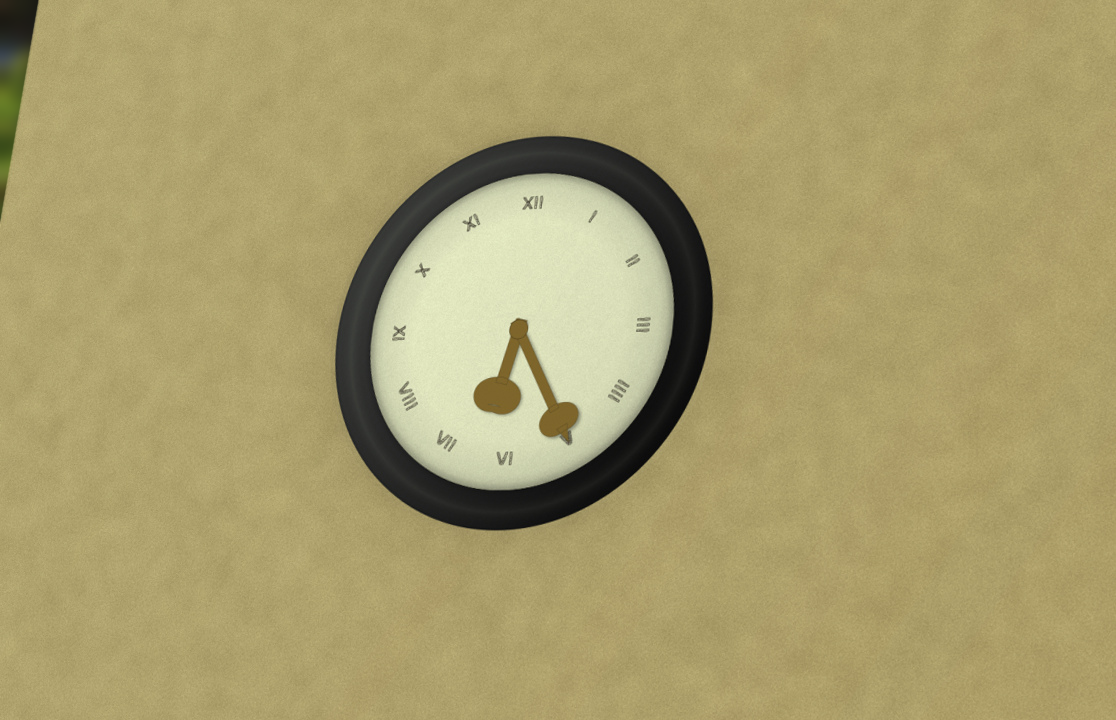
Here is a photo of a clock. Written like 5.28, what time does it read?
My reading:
6.25
